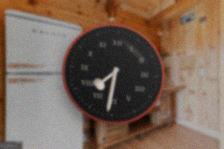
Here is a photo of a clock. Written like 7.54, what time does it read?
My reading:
7.31
